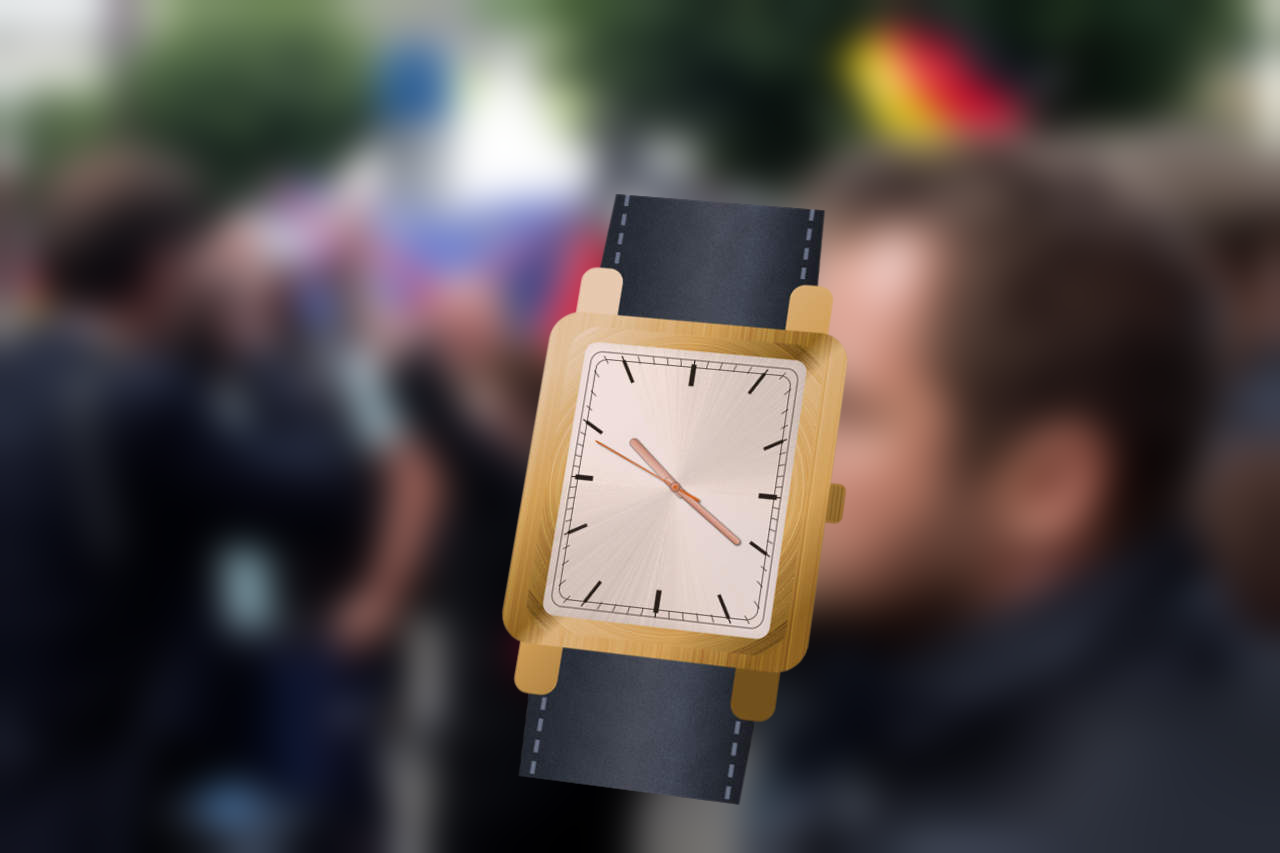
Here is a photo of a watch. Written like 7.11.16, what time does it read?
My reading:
10.20.49
